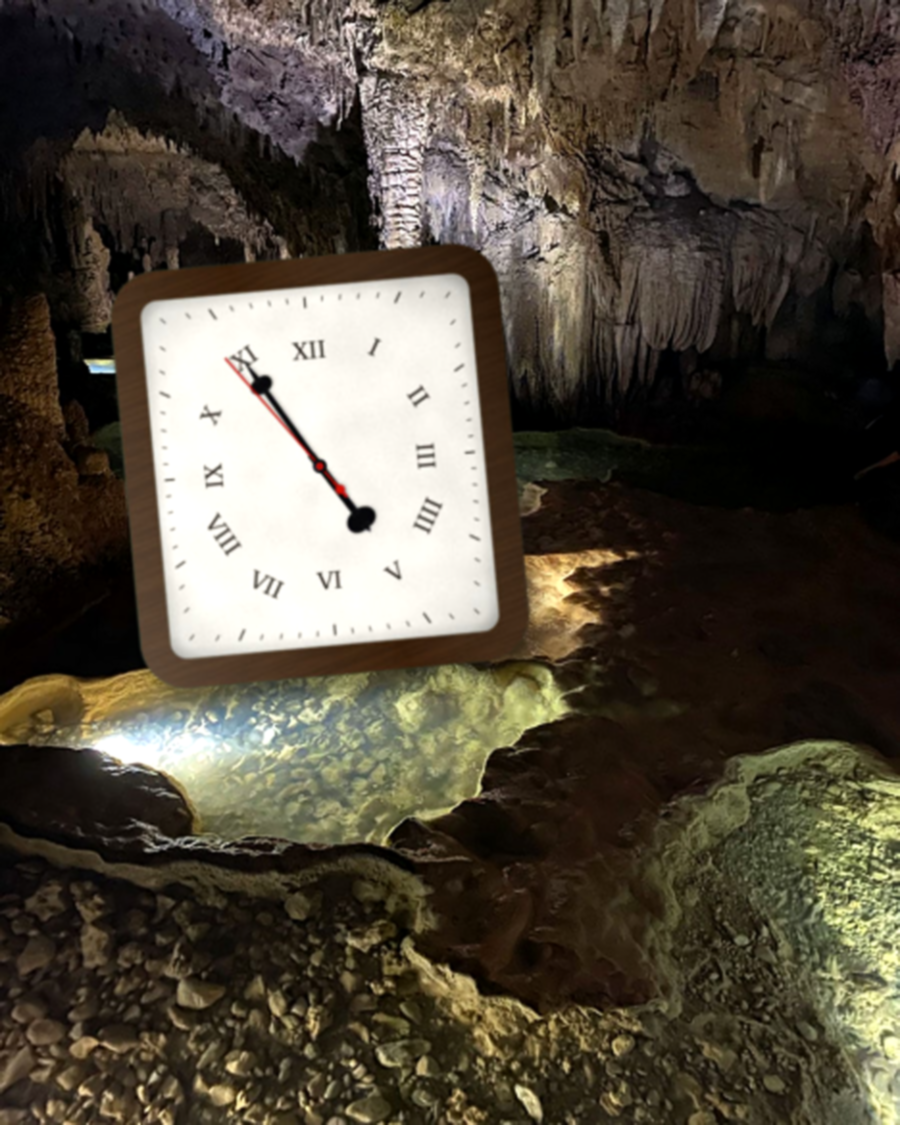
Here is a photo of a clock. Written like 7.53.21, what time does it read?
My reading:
4.54.54
